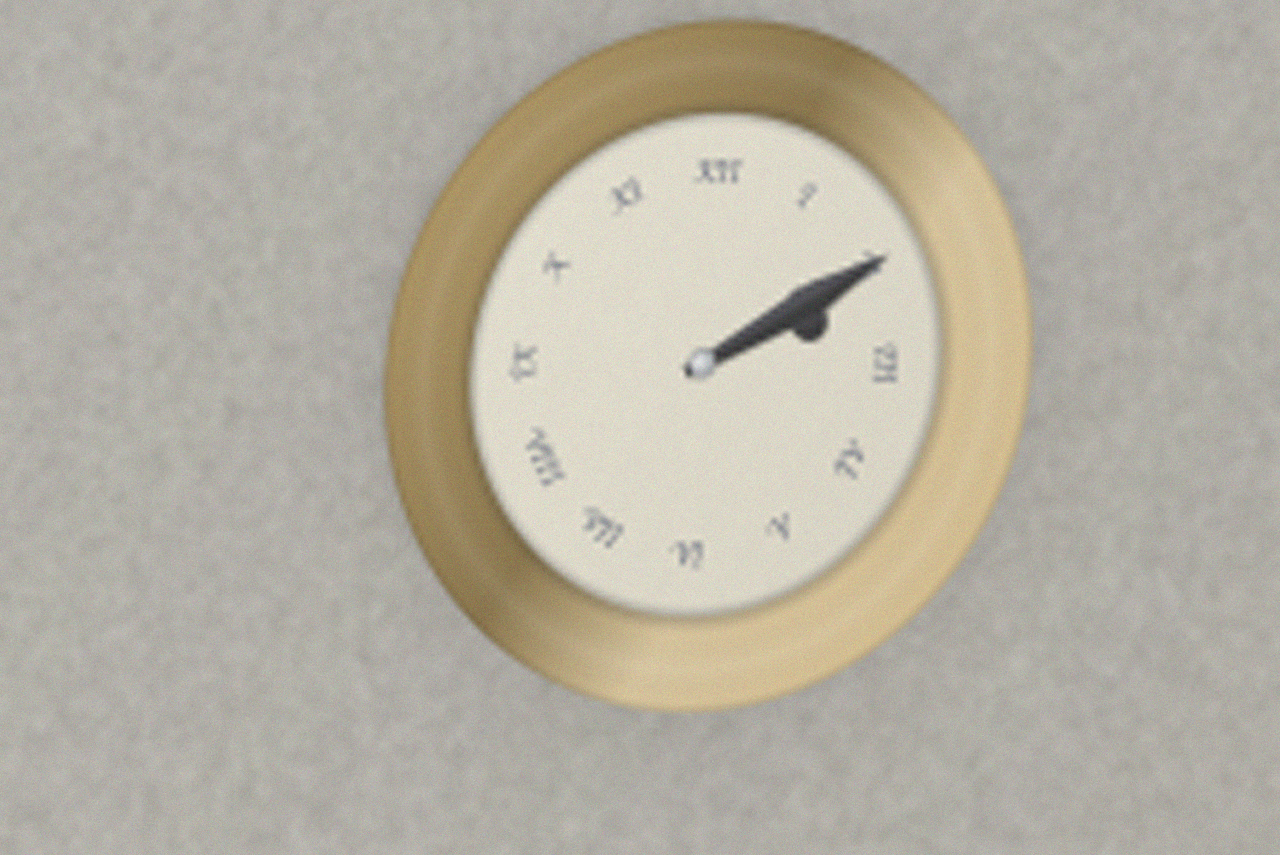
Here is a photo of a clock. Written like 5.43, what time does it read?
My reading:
2.10
